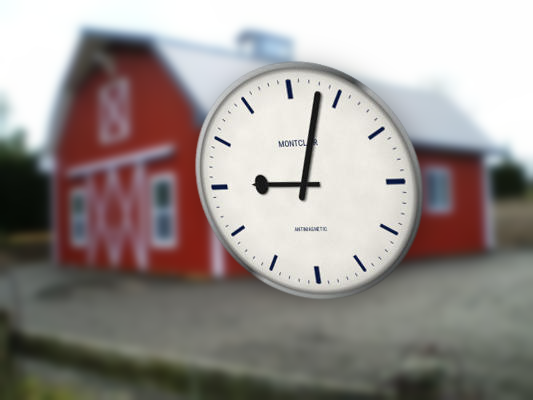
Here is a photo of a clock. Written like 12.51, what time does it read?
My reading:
9.03
